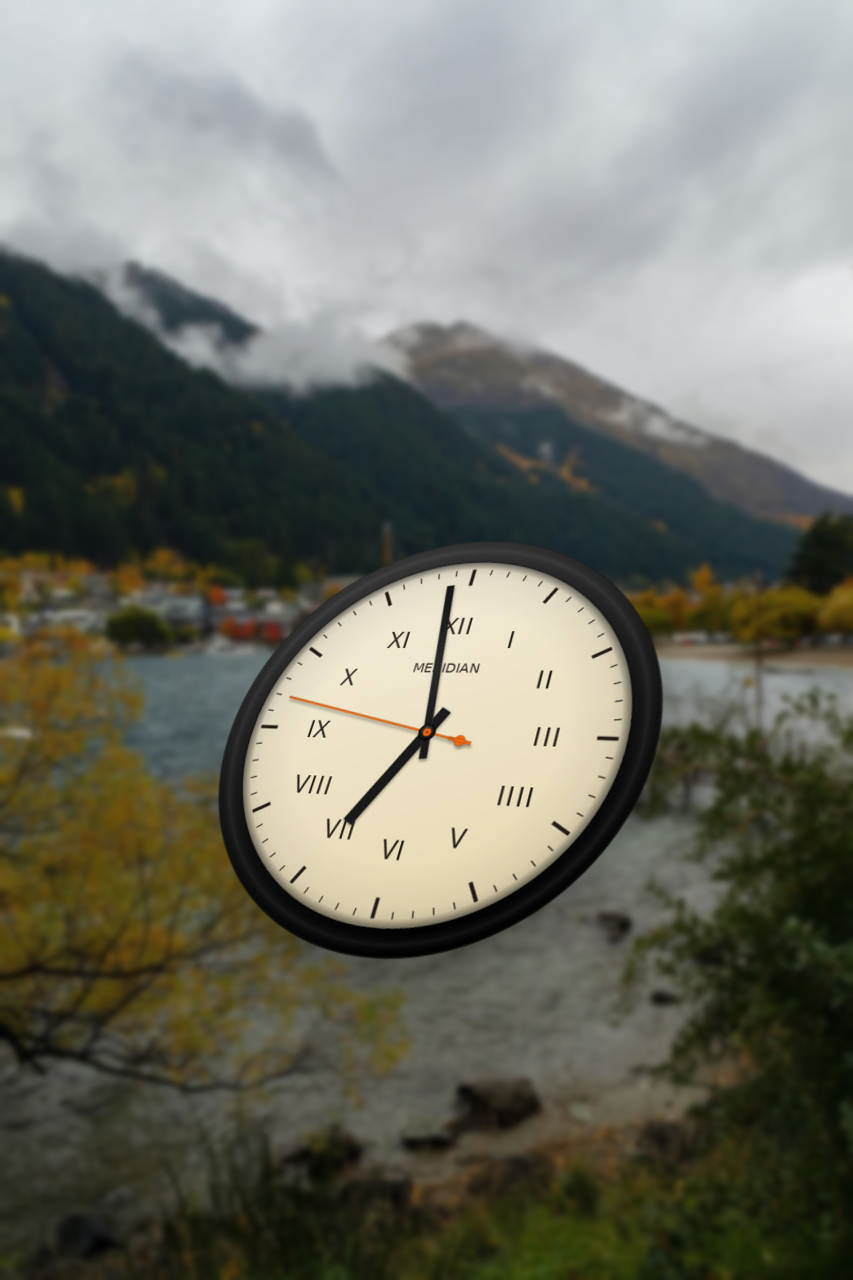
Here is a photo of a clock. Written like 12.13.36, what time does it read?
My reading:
6.58.47
